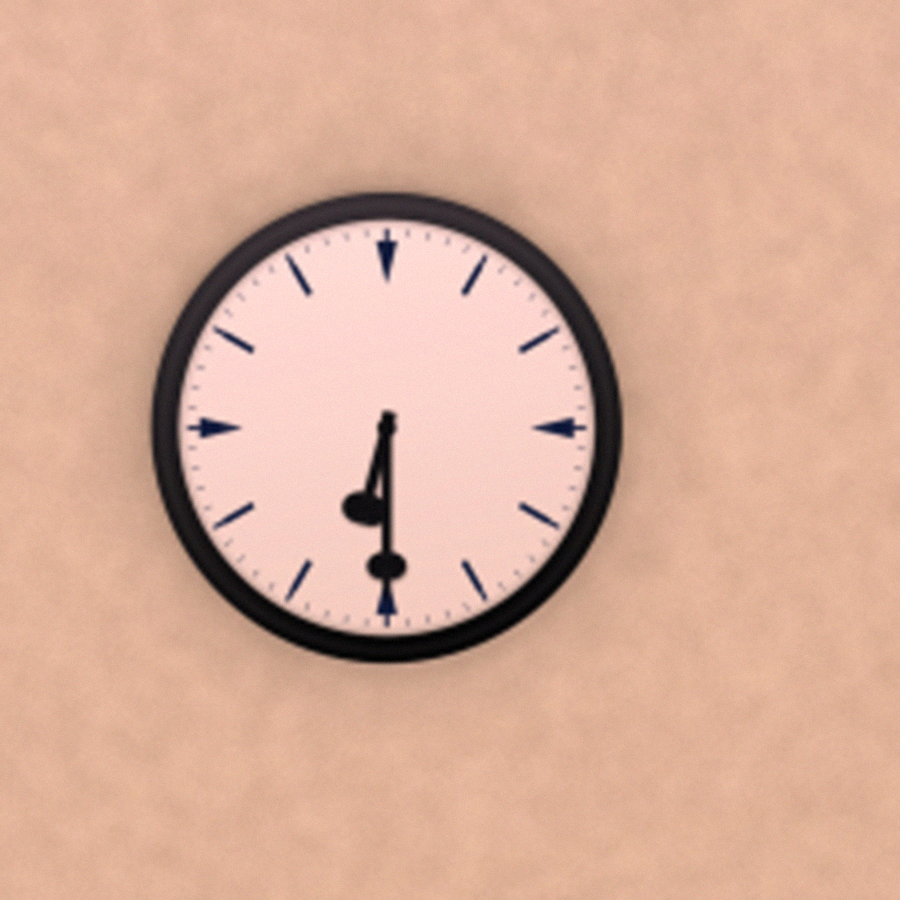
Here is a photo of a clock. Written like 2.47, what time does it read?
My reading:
6.30
